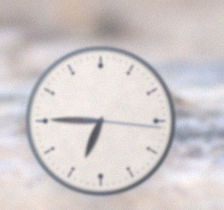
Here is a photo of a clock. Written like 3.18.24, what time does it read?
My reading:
6.45.16
